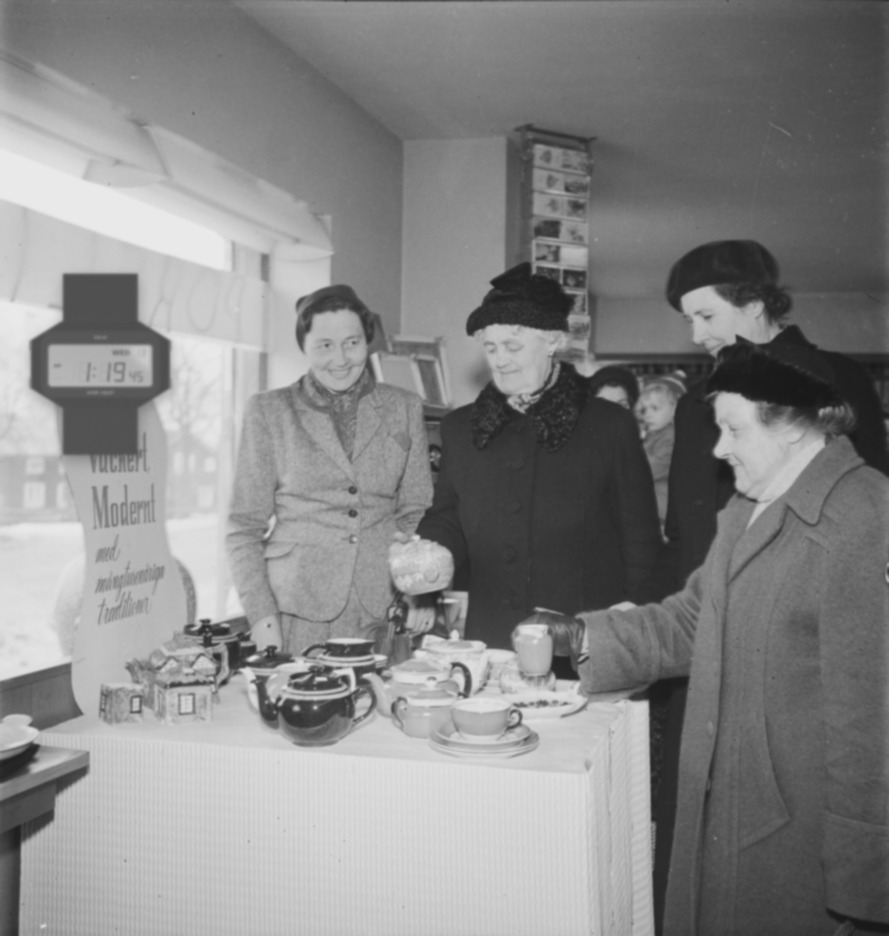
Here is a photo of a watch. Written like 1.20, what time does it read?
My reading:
1.19
